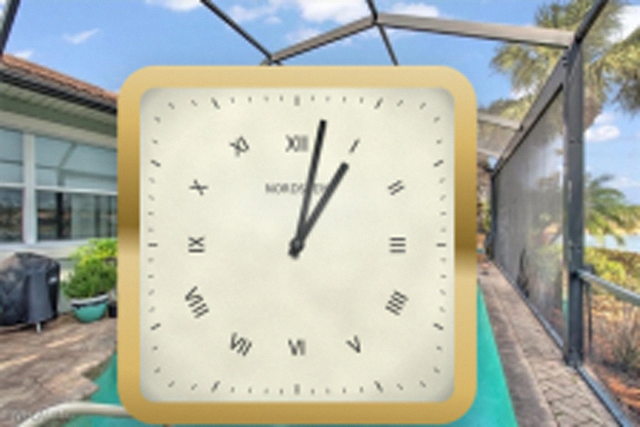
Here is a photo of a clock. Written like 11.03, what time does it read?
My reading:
1.02
